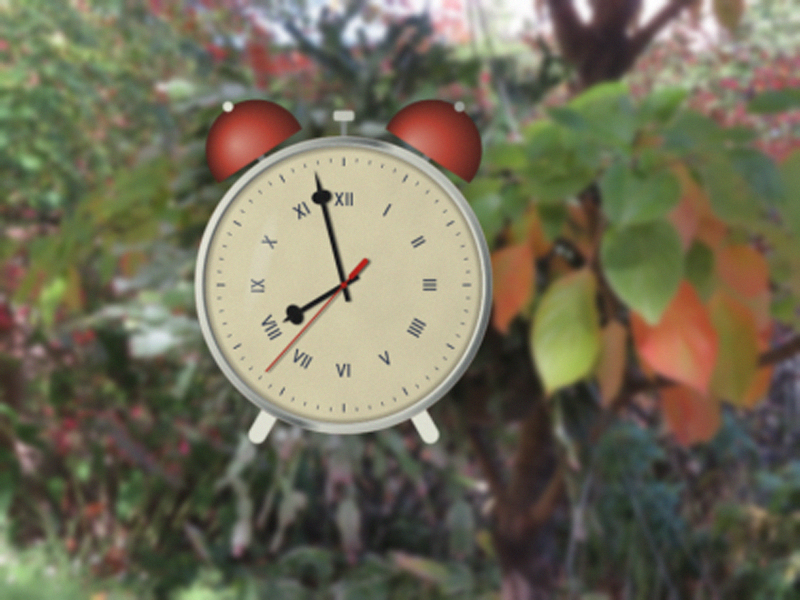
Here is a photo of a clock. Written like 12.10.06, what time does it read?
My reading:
7.57.37
